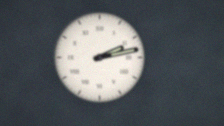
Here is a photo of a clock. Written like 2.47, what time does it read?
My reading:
2.13
